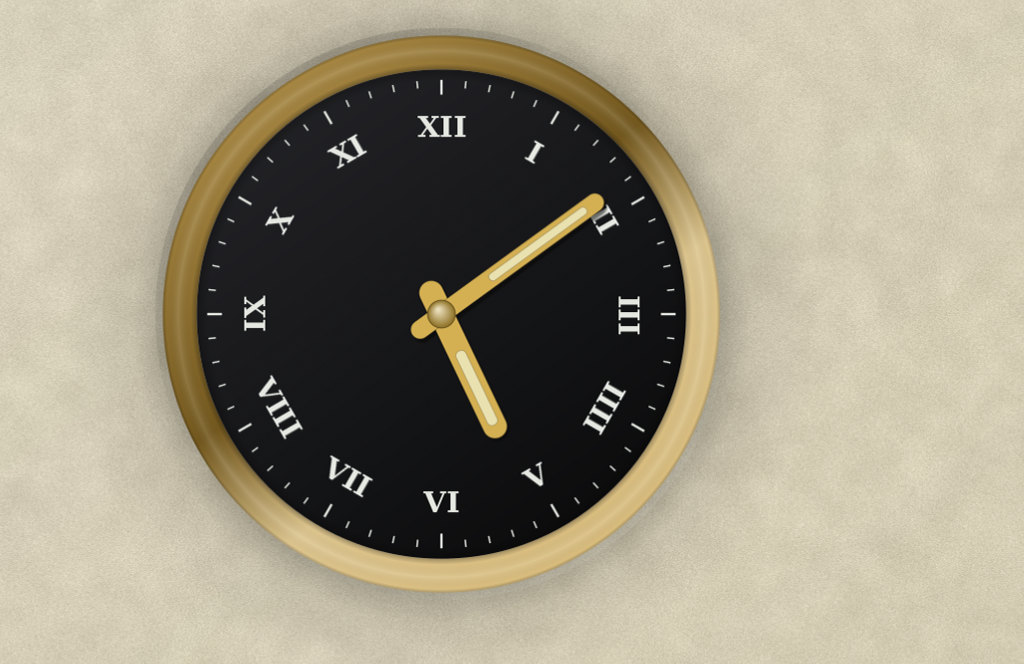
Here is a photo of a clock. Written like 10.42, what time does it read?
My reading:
5.09
